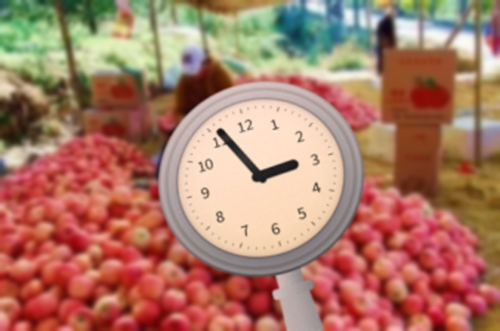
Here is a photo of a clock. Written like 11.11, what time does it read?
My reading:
2.56
